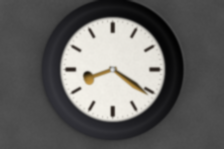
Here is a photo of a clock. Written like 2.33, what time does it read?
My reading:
8.21
